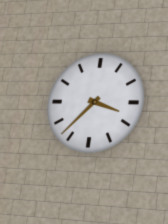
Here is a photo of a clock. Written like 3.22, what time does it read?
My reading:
3.37
